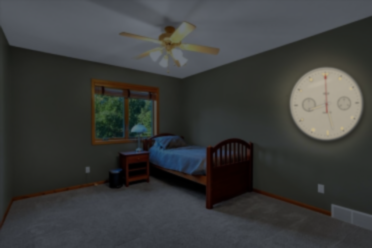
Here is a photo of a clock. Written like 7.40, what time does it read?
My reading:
8.28
